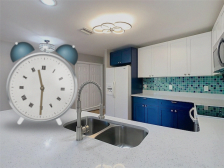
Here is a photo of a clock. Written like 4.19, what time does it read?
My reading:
11.30
